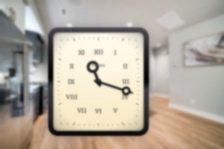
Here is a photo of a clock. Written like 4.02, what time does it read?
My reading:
11.18
